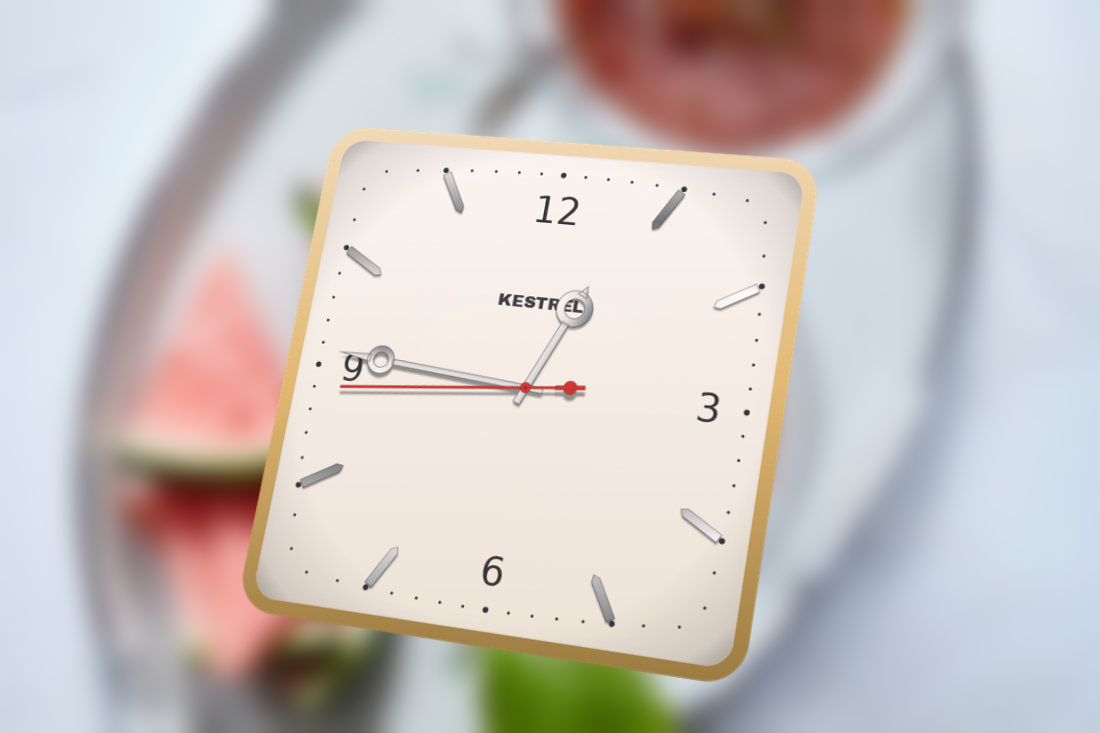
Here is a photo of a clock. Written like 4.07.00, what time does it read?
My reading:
12.45.44
